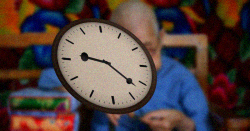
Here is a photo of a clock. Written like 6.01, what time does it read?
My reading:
9.22
